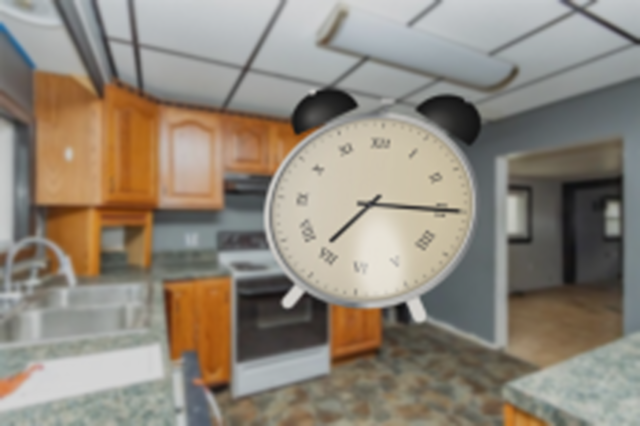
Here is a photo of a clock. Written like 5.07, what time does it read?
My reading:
7.15
